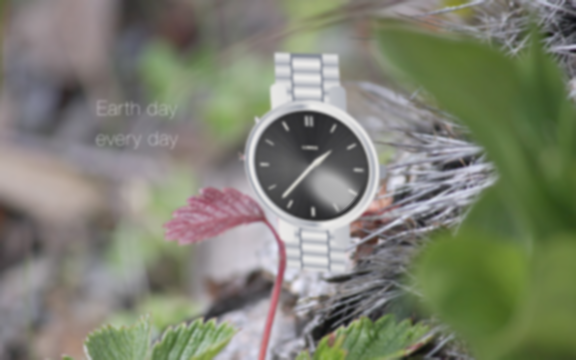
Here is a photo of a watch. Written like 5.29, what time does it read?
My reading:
1.37
